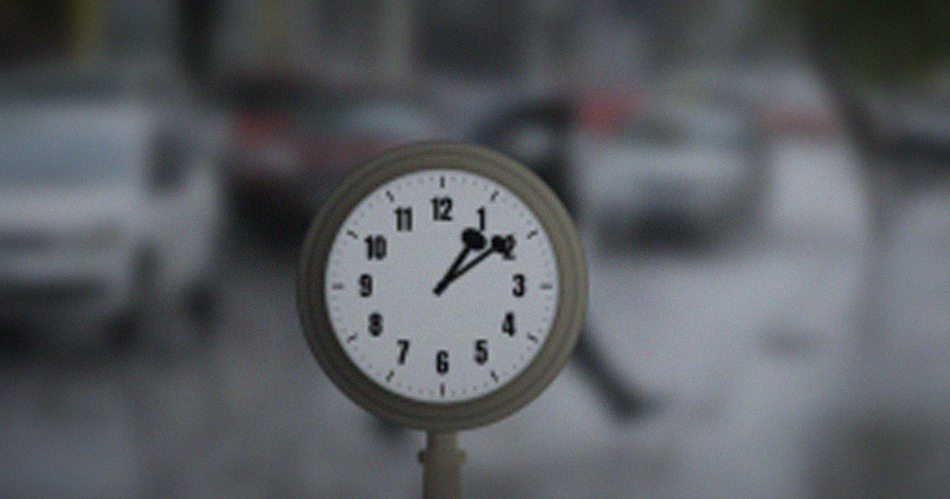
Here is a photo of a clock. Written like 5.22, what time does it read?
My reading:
1.09
